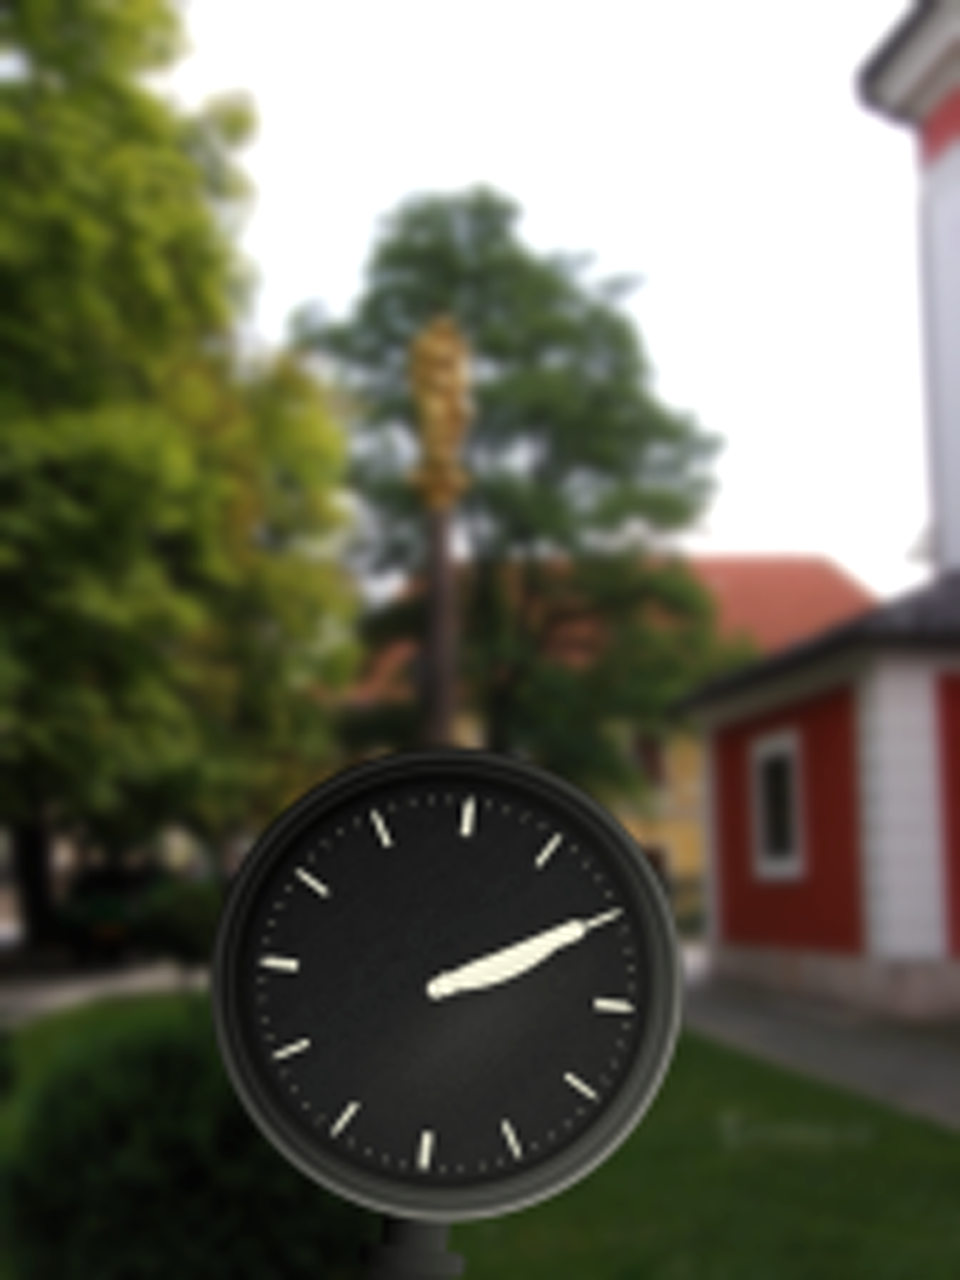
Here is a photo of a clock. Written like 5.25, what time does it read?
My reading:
2.10
